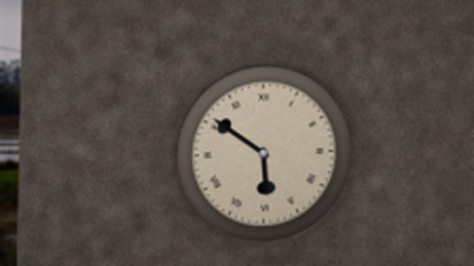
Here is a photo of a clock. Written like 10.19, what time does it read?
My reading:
5.51
